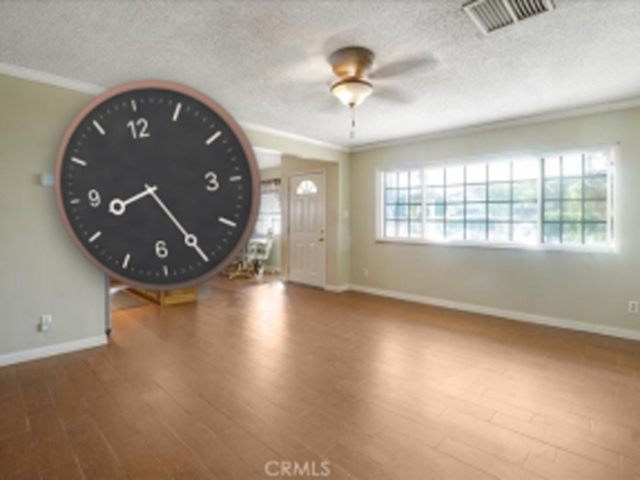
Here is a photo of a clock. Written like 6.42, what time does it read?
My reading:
8.25
